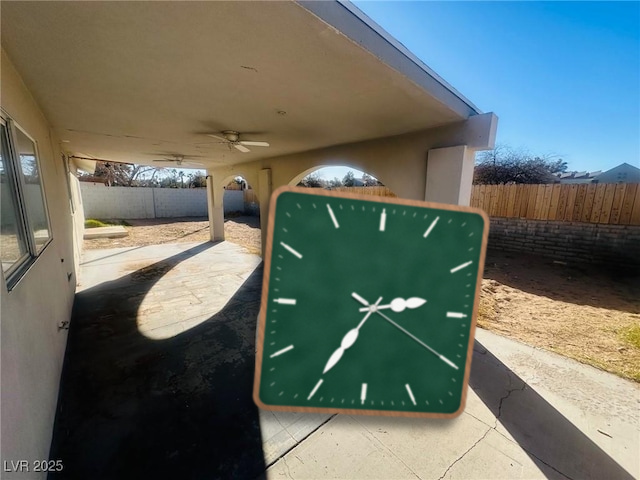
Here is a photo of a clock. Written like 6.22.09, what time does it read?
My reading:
2.35.20
